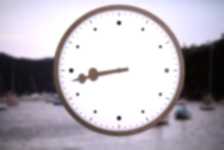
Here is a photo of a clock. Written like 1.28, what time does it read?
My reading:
8.43
